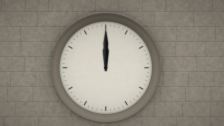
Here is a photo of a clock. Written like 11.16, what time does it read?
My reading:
12.00
